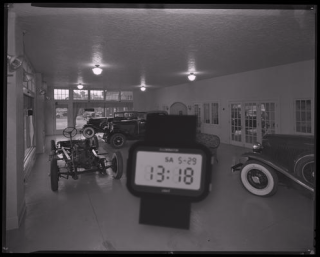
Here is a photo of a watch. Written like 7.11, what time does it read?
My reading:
13.18
